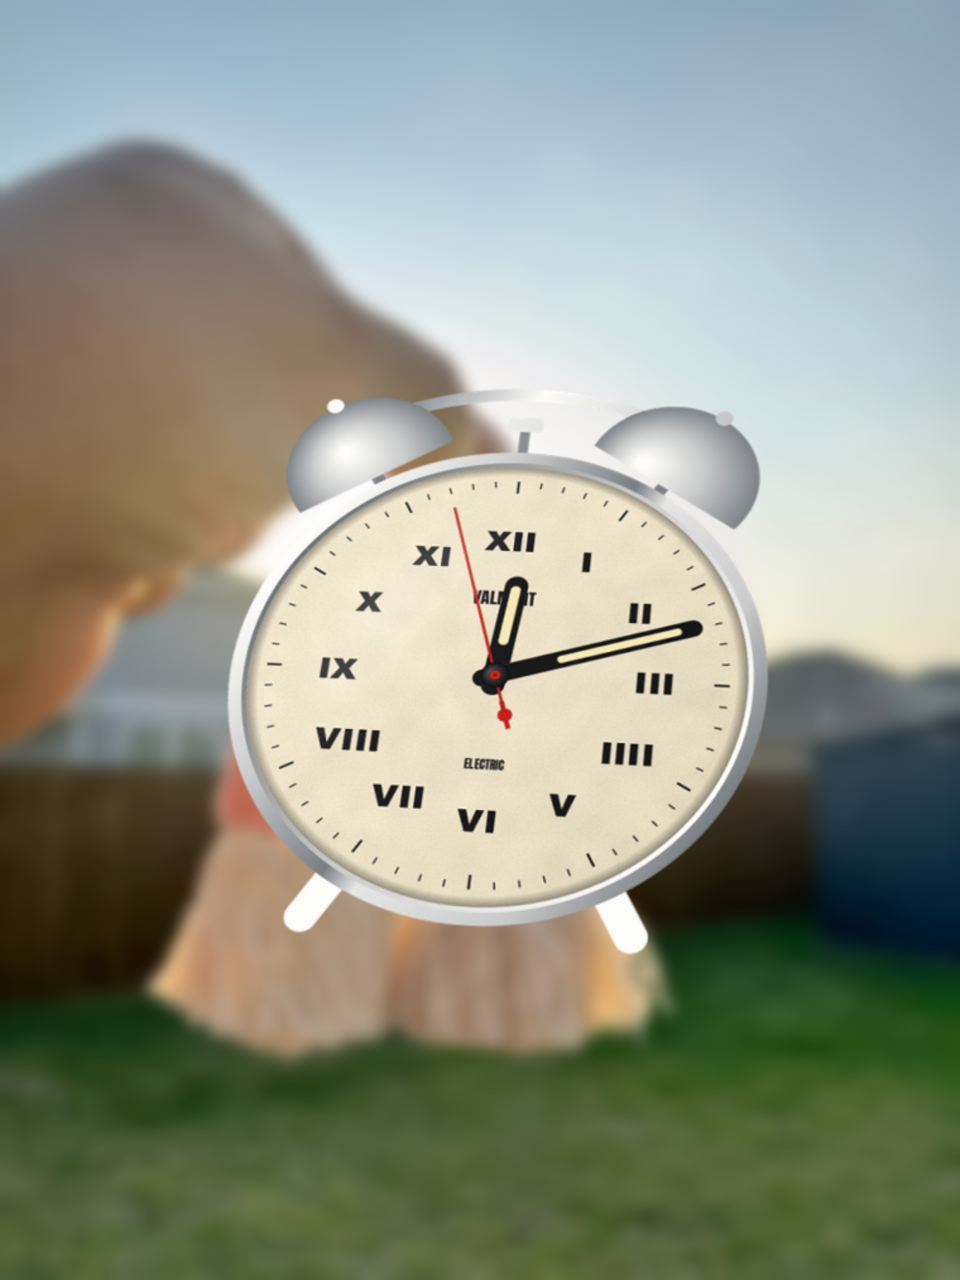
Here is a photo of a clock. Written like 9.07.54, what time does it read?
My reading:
12.11.57
